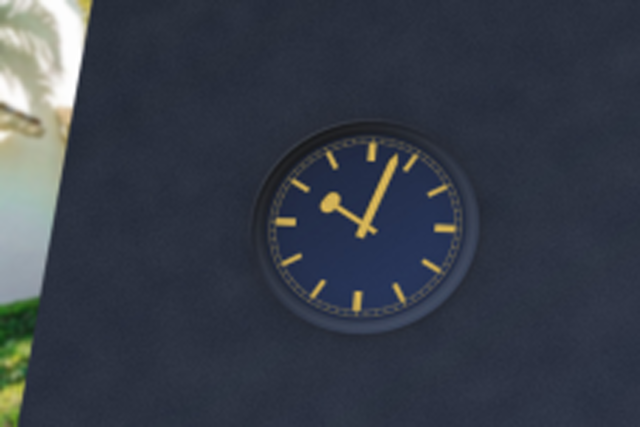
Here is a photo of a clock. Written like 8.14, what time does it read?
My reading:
10.03
